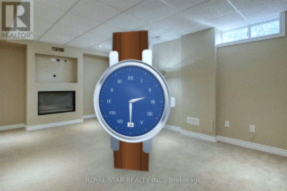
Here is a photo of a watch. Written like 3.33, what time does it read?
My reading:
2.30
